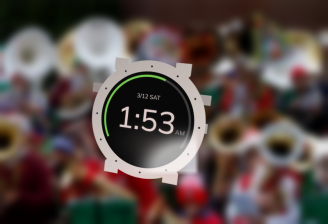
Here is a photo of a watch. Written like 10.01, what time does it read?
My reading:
1.53
